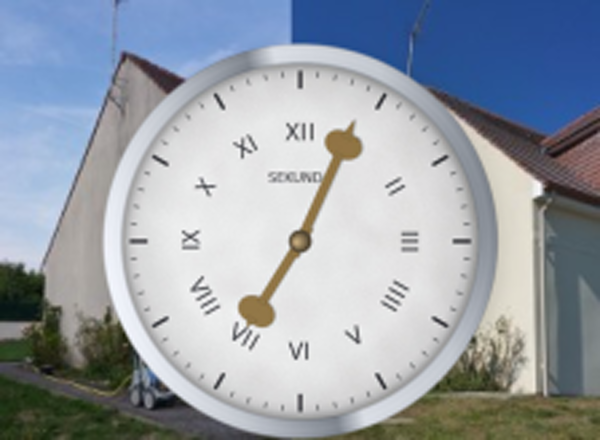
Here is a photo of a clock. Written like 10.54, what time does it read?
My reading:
7.04
